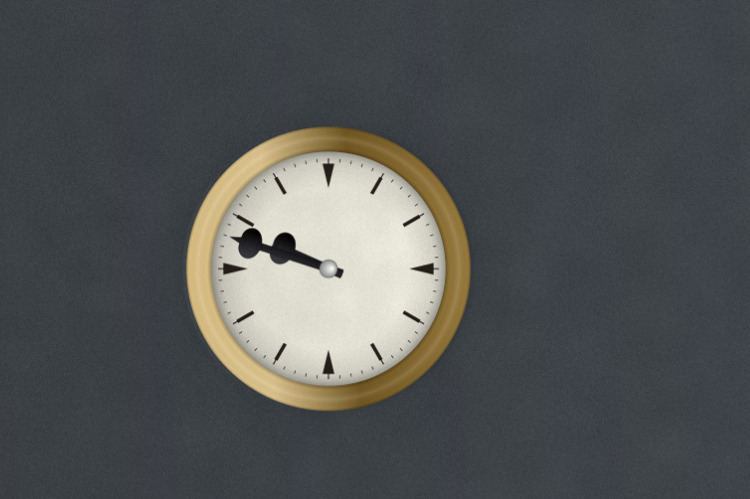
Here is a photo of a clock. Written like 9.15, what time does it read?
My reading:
9.48
